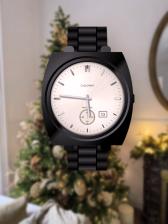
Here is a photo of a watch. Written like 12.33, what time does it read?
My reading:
5.46
